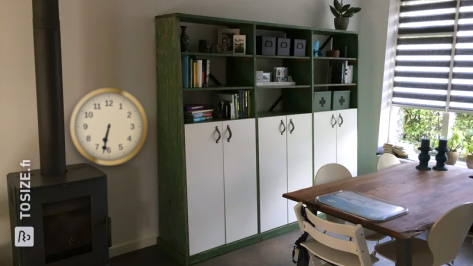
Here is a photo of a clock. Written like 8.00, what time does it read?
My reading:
6.32
